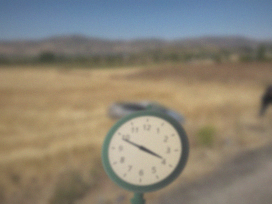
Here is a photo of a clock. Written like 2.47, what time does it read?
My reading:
3.49
